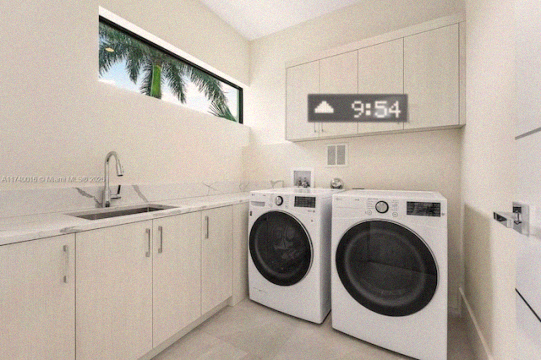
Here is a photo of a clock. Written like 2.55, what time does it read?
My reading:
9.54
